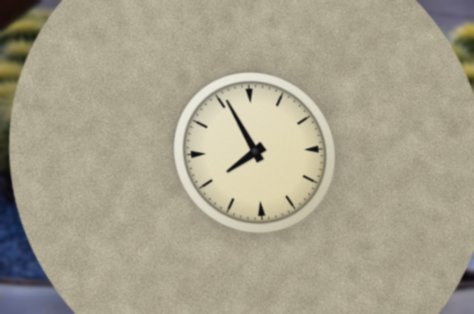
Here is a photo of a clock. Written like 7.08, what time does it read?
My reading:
7.56
